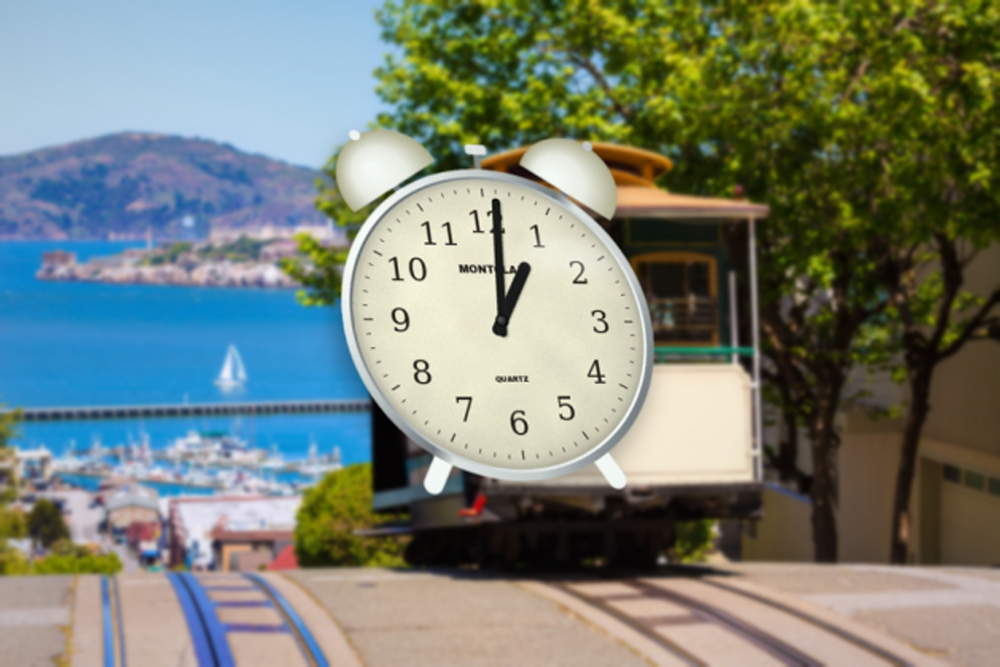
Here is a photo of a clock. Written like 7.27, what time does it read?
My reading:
1.01
